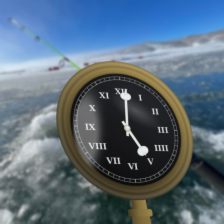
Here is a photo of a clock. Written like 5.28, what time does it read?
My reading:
5.01
